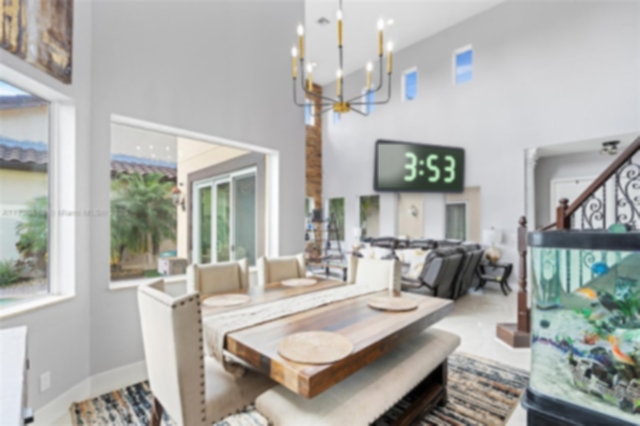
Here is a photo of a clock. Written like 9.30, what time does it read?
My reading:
3.53
